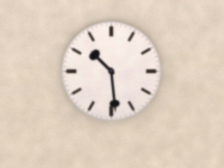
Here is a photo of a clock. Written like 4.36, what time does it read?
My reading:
10.29
